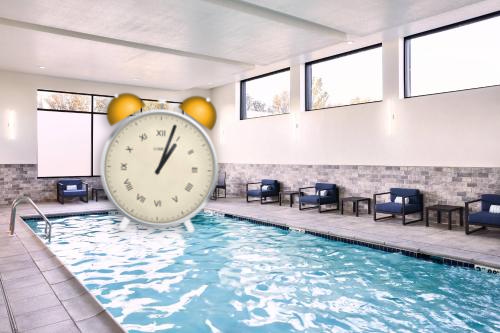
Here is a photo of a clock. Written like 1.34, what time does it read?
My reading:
1.03
